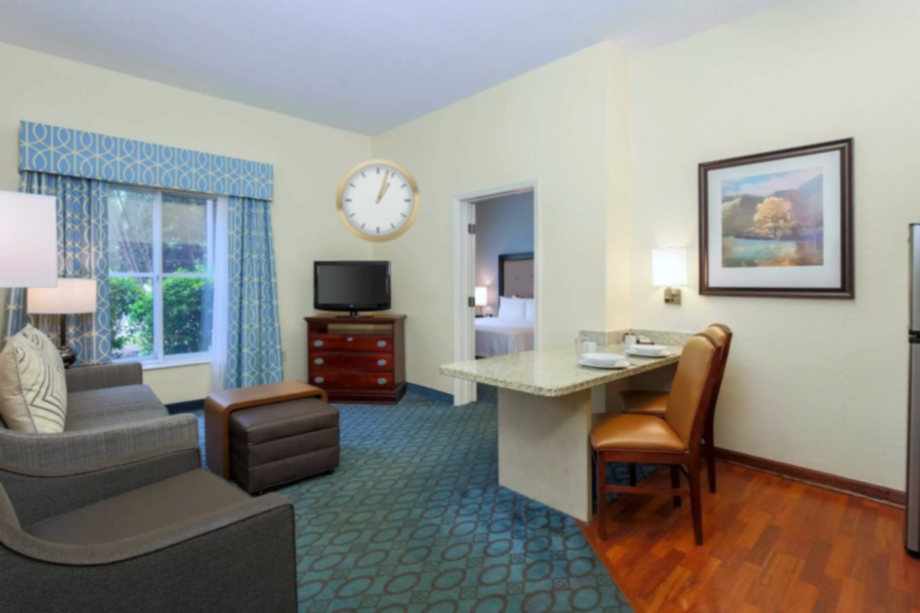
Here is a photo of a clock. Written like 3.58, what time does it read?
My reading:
1.03
